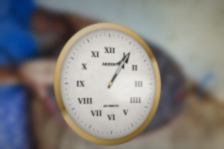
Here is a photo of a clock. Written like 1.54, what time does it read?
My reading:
1.06
